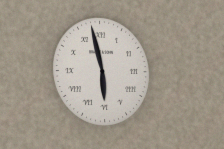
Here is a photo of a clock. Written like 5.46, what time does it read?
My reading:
5.58
